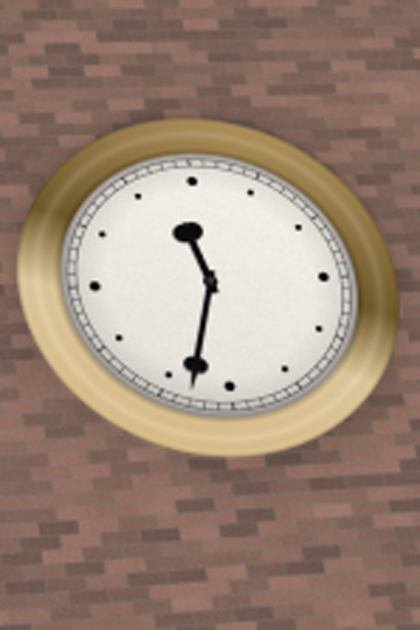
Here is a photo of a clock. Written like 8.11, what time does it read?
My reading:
11.33
